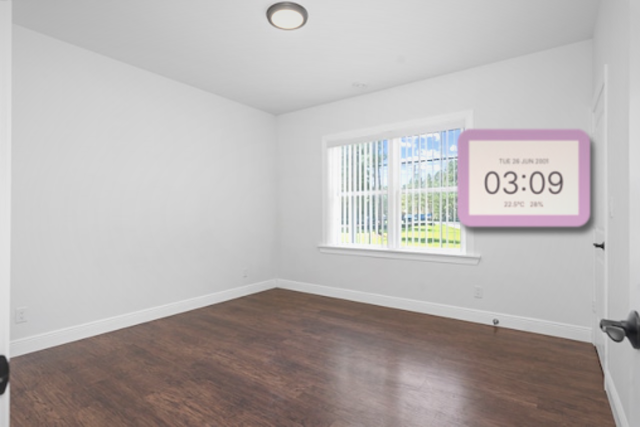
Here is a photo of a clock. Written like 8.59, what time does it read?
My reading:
3.09
